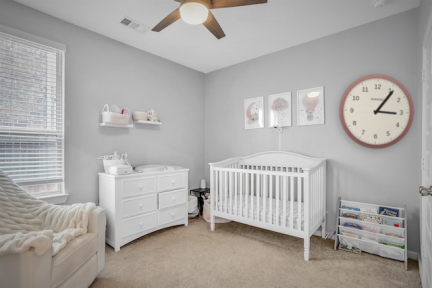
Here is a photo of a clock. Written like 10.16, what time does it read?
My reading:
3.06
